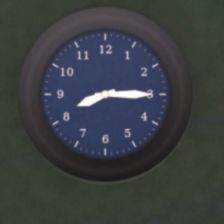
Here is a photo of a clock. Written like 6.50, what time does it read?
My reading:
8.15
